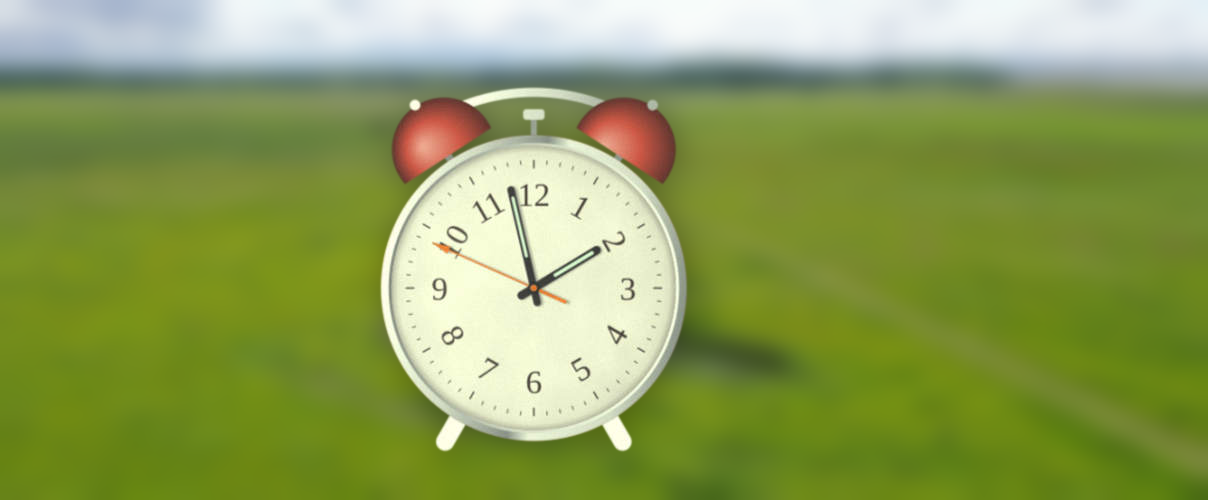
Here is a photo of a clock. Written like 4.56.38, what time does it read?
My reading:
1.57.49
